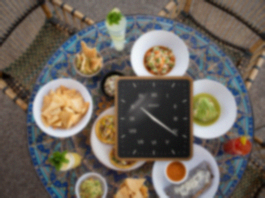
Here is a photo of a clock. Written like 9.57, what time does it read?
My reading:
10.21
